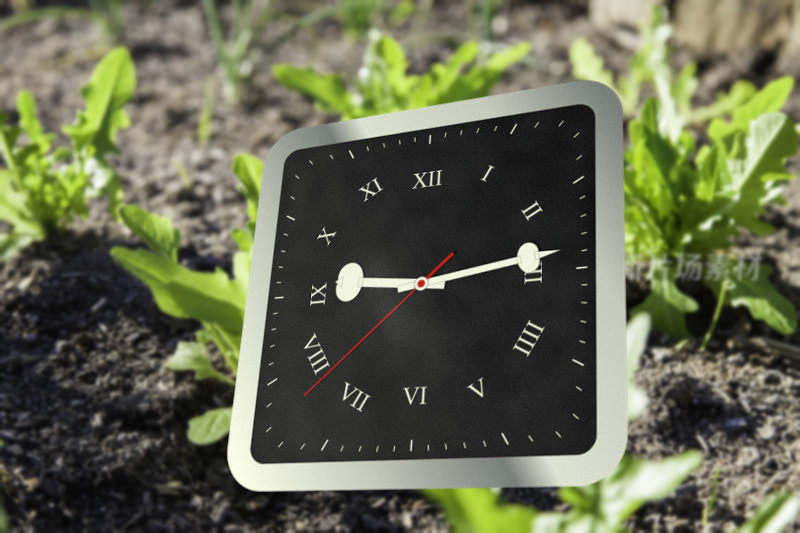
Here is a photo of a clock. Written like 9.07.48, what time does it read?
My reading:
9.13.38
